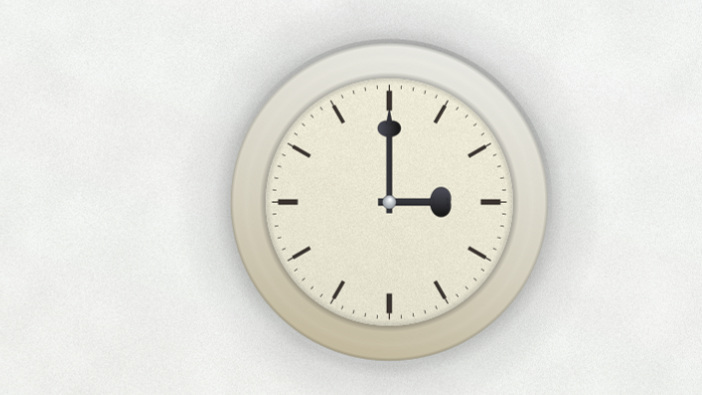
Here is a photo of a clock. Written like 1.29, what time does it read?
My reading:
3.00
